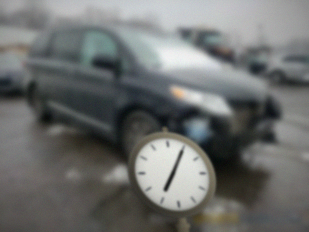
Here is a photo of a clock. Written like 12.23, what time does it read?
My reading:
7.05
